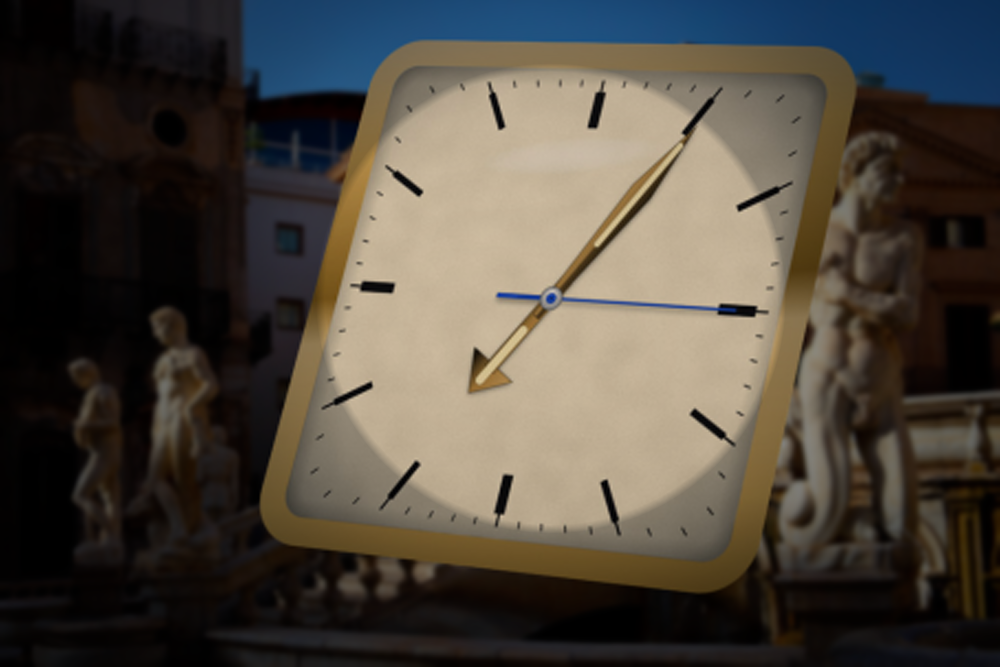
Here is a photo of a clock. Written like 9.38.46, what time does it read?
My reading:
7.05.15
